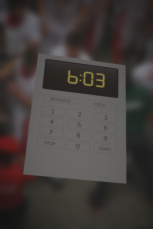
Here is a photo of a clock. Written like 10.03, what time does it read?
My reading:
6.03
